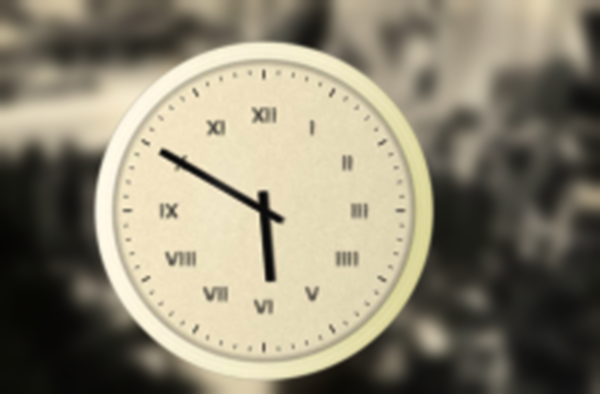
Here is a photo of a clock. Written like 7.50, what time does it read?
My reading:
5.50
